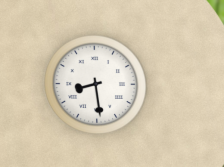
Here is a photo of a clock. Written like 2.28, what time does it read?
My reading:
8.29
